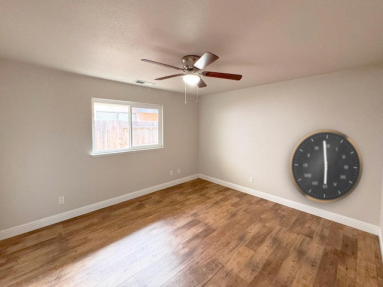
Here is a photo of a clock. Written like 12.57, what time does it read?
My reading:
5.59
